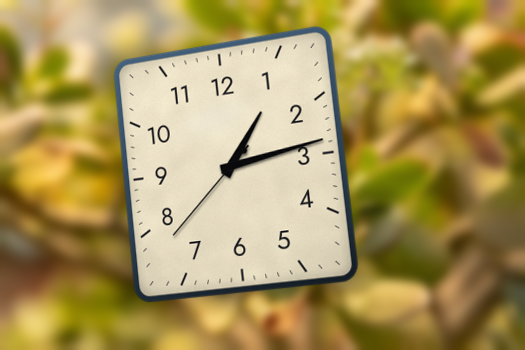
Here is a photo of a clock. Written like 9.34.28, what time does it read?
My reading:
1.13.38
